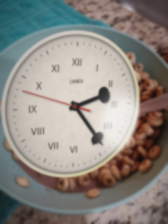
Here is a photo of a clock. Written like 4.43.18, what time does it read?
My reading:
2.23.48
